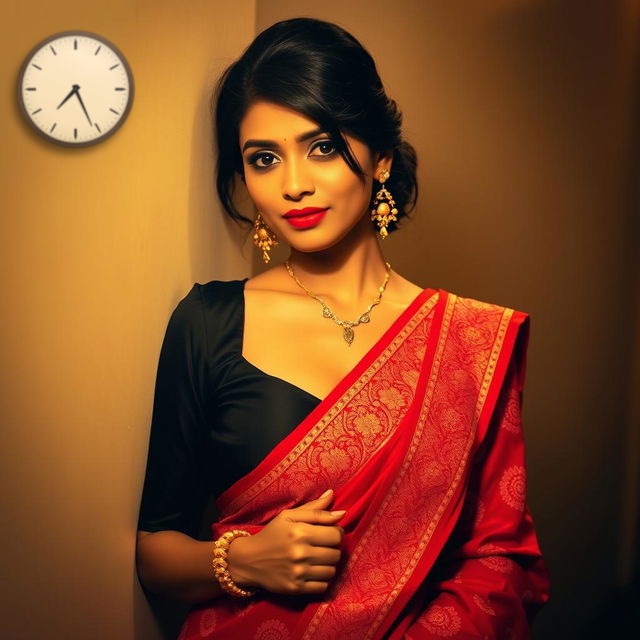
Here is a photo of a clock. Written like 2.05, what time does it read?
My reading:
7.26
